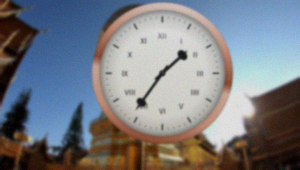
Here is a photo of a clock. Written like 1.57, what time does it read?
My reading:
1.36
